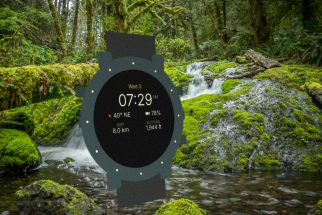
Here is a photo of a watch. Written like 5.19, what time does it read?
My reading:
7.29
